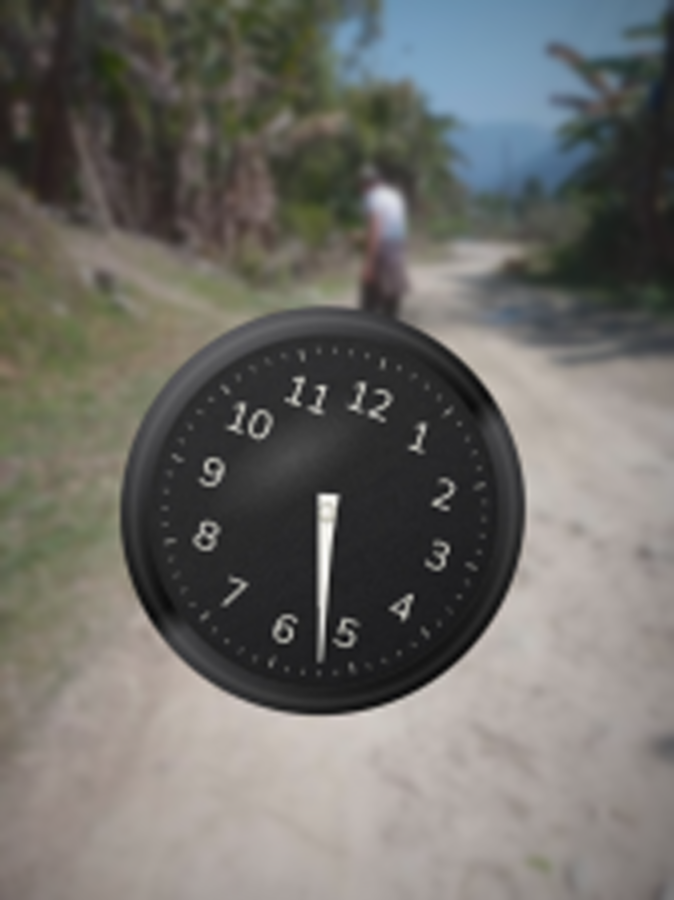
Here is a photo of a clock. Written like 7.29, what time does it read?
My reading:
5.27
